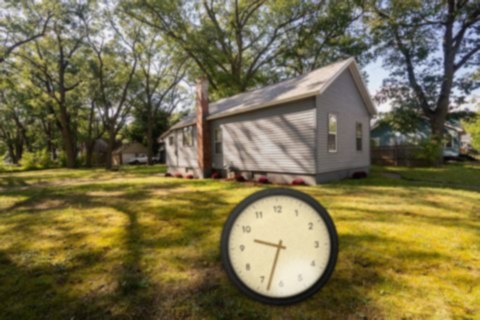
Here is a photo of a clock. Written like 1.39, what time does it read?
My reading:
9.33
